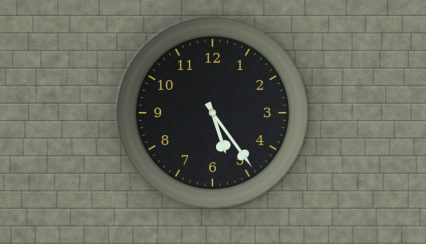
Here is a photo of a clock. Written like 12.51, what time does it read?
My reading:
5.24
